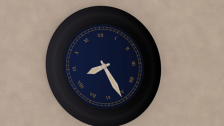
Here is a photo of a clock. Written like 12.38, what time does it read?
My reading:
8.26
